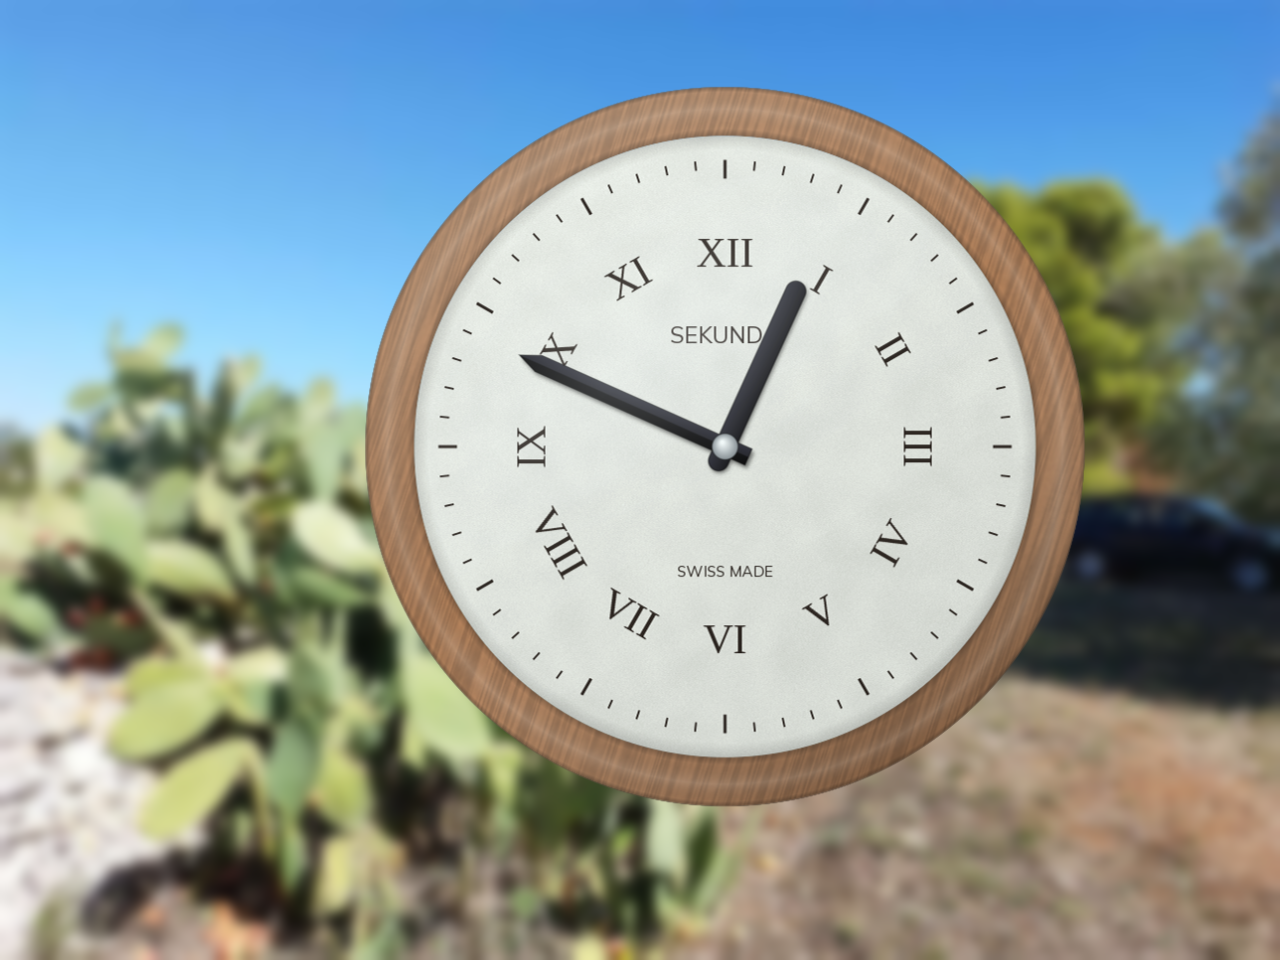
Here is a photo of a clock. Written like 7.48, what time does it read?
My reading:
12.49
